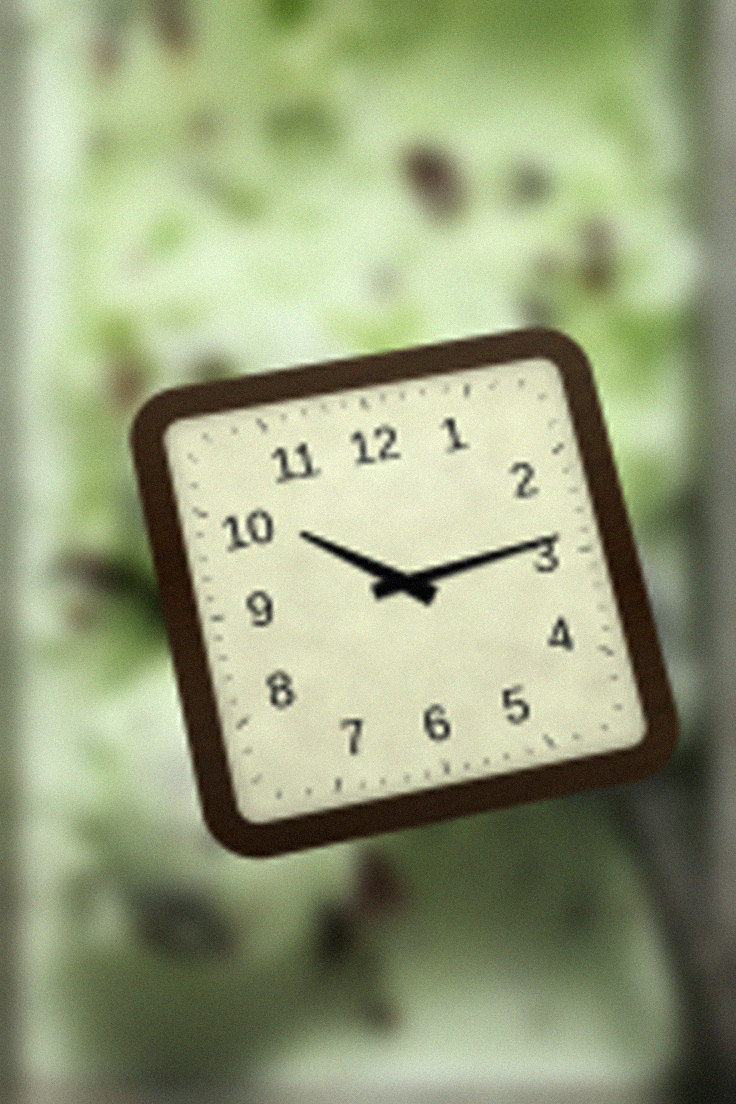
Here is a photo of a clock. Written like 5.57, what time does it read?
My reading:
10.14
